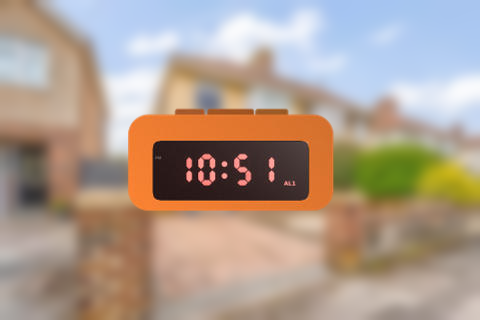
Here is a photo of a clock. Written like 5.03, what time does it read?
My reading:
10.51
